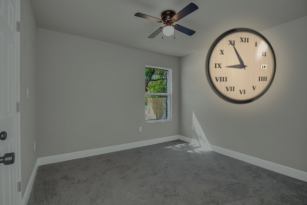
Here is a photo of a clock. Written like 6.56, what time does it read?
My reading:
8.55
